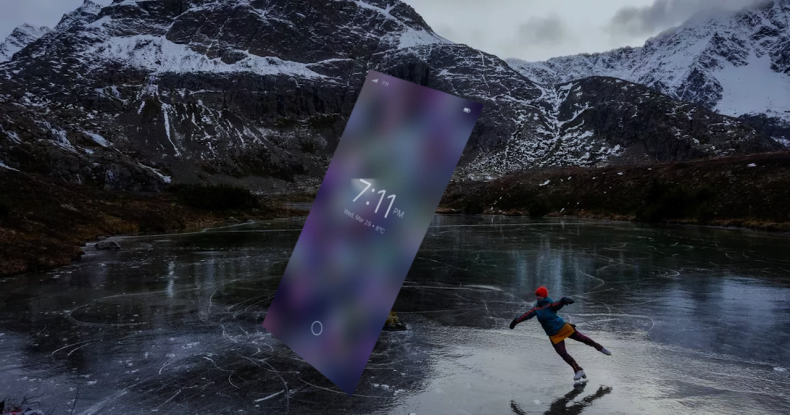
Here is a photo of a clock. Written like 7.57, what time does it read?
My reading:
7.11
